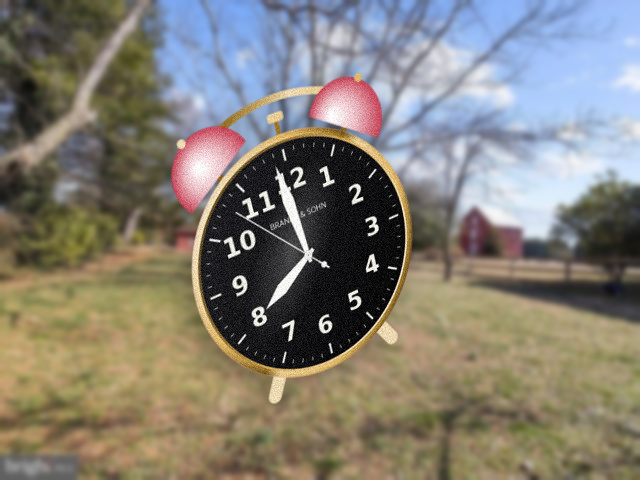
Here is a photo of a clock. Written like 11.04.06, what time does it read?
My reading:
7.58.53
